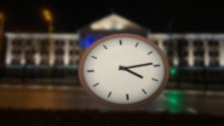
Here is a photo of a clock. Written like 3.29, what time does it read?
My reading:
4.14
